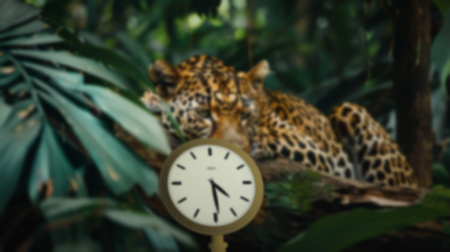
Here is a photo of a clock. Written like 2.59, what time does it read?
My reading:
4.29
